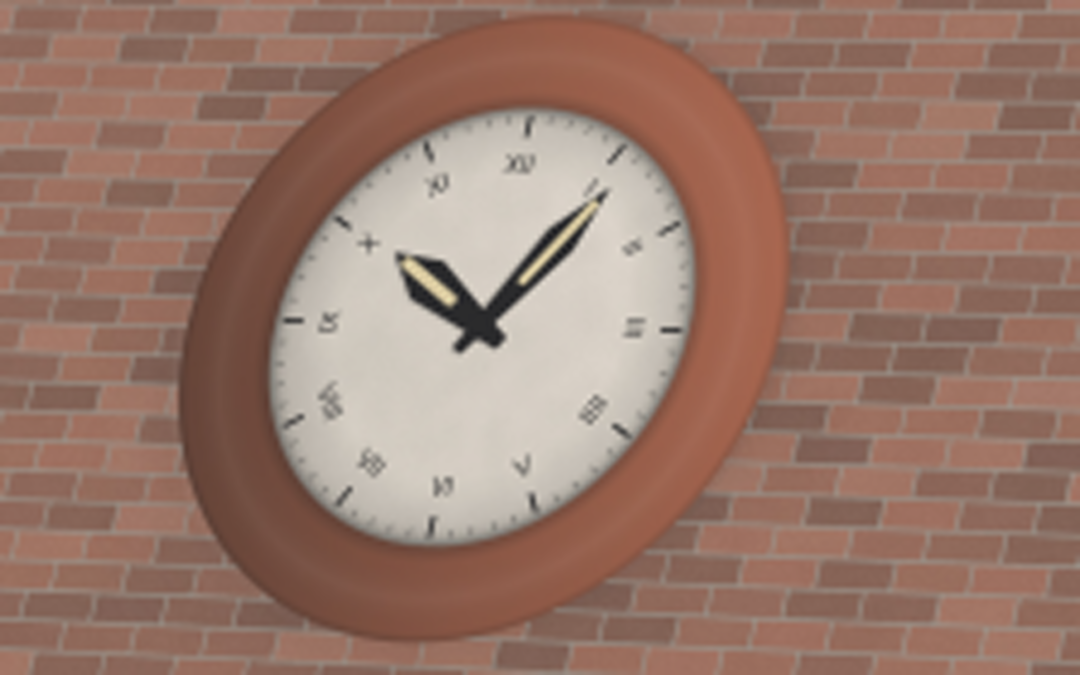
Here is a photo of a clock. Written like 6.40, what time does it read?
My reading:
10.06
